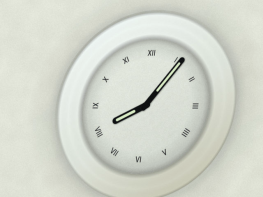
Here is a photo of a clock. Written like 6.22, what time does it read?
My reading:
8.06
